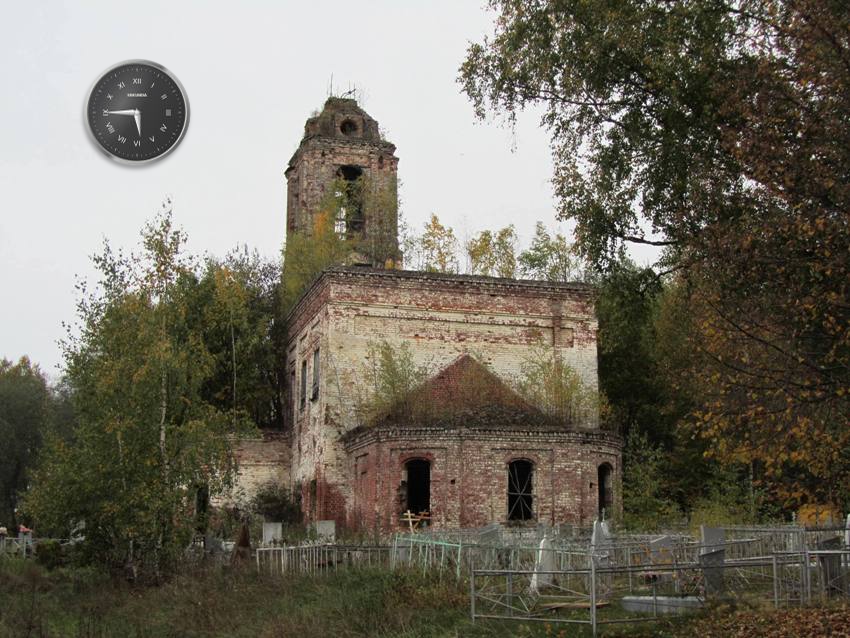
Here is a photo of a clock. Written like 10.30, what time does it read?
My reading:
5.45
